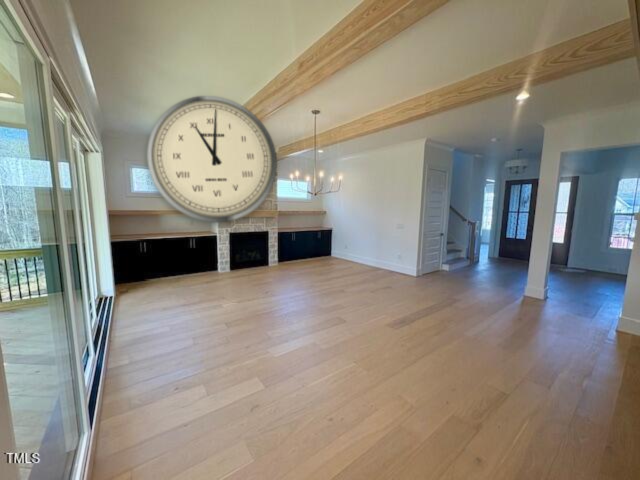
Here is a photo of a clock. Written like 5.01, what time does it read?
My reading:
11.01
